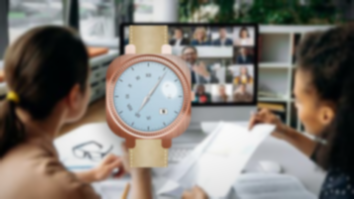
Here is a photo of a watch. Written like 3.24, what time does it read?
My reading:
7.06
